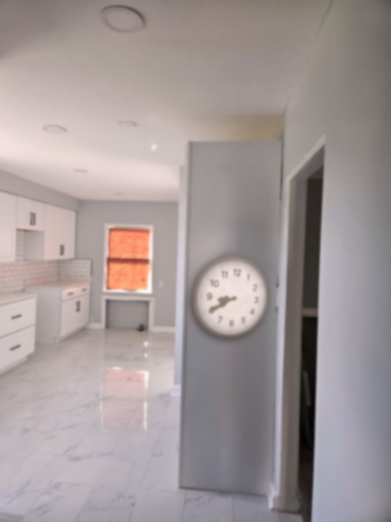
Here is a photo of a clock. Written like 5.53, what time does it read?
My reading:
8.40
